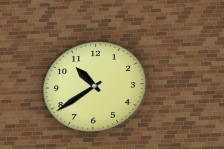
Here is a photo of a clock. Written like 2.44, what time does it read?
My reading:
10.39
